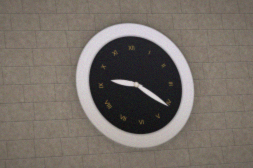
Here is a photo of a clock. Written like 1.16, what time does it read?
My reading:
9.21
